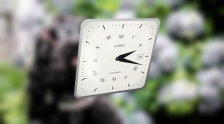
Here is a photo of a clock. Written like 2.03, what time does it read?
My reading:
2.18
